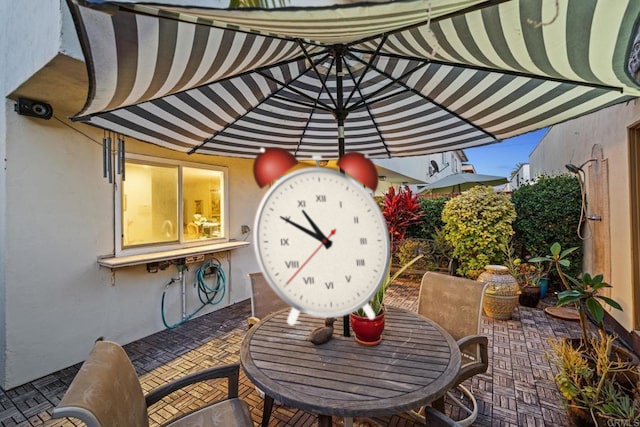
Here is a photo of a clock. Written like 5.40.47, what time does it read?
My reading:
10.49.38
